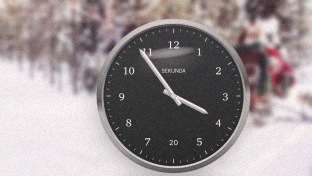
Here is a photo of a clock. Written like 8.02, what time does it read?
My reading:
3.54
